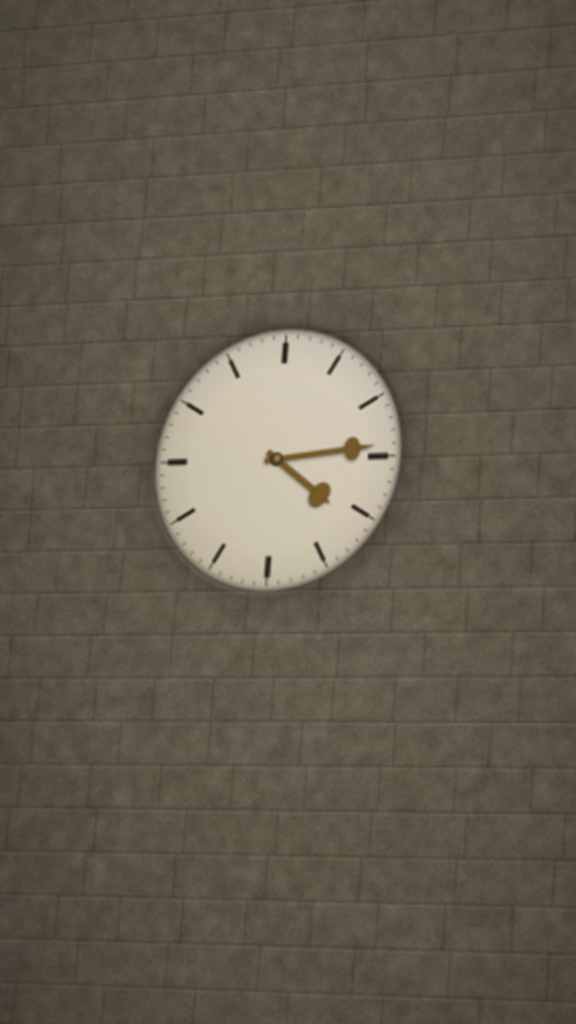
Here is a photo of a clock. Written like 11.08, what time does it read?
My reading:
4.14
